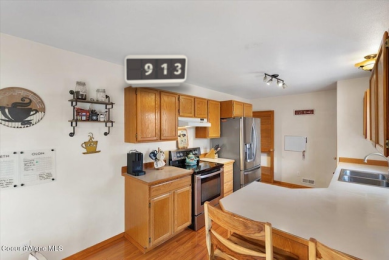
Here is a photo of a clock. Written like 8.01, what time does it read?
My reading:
9.13
